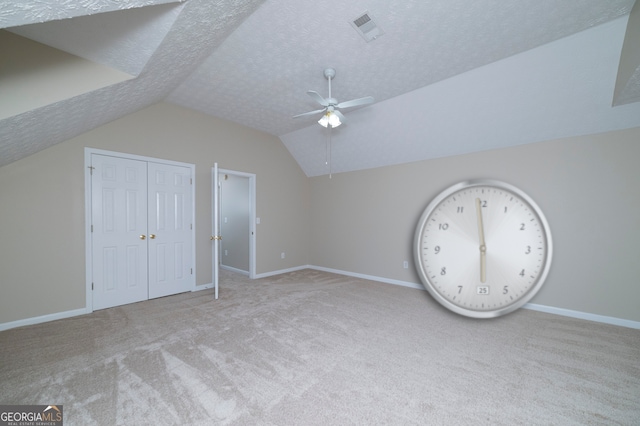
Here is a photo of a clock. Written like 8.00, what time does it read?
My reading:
5.59
